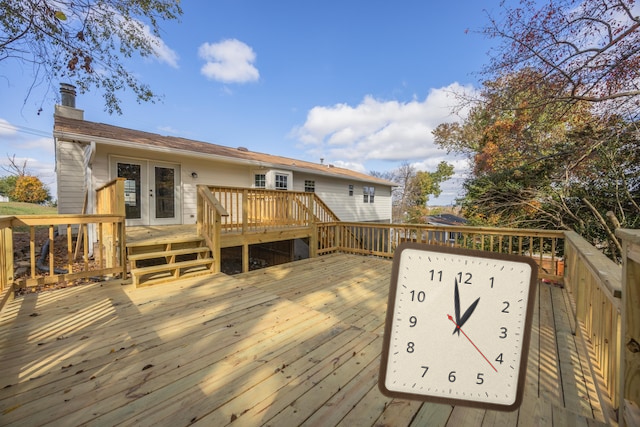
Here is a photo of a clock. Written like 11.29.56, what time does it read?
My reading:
12.58.22
